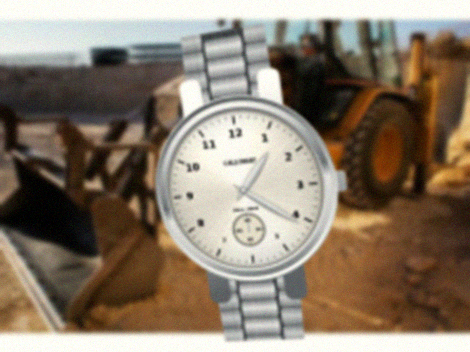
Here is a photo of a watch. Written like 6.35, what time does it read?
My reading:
1.21
